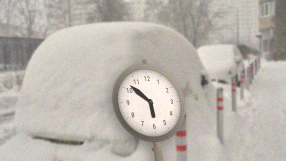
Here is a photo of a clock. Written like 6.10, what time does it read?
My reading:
5.52
